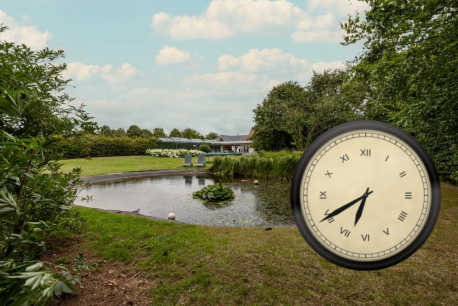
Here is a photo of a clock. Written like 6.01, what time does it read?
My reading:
6.40
